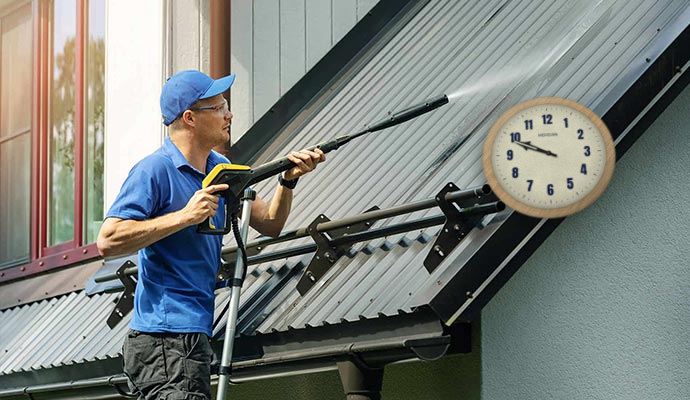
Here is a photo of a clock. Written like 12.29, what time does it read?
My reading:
9.49
